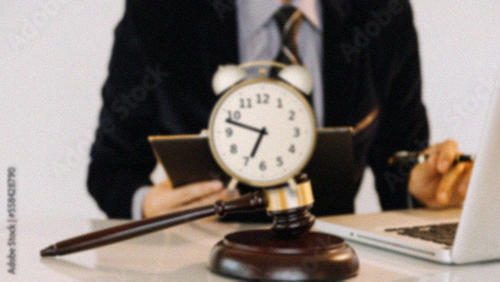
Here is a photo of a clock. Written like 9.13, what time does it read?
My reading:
6.48
